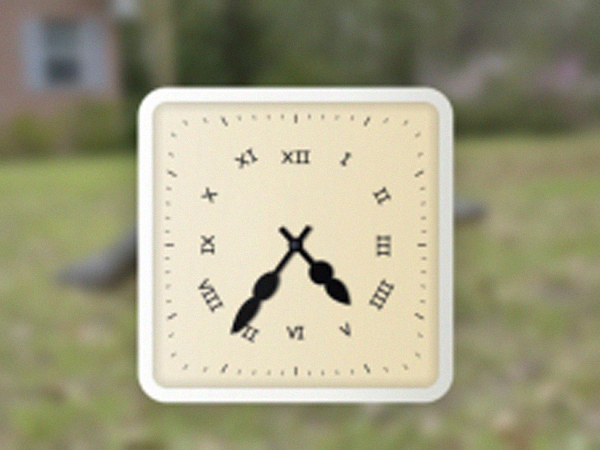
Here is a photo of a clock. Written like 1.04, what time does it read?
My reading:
4.36
